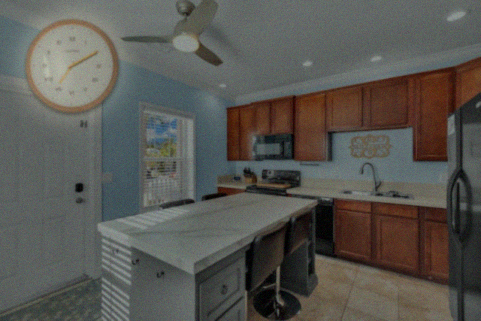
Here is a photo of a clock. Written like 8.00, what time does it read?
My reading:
7.10
